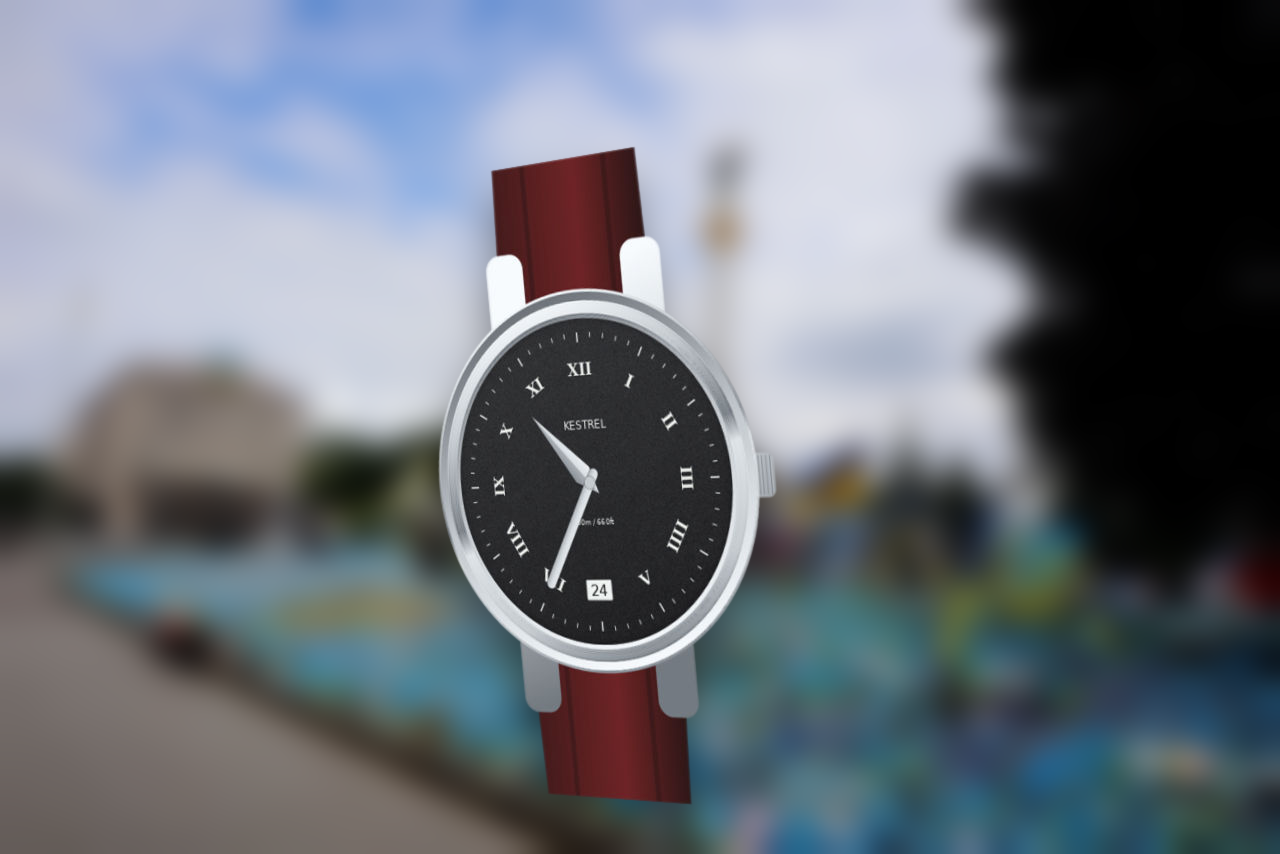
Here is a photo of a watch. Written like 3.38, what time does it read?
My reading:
10.35
